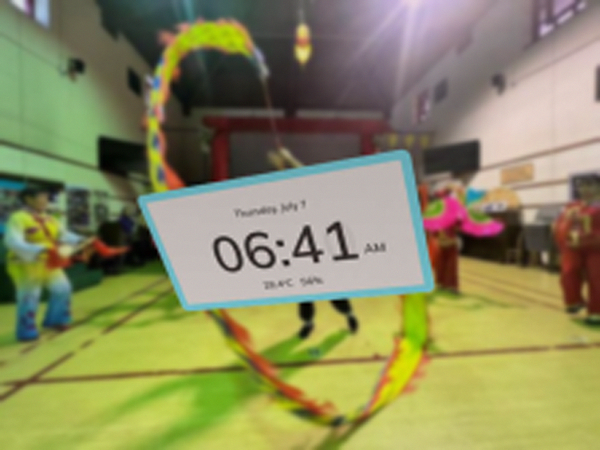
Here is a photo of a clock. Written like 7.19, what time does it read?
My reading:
6.41
